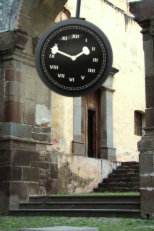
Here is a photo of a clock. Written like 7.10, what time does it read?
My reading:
1.48
